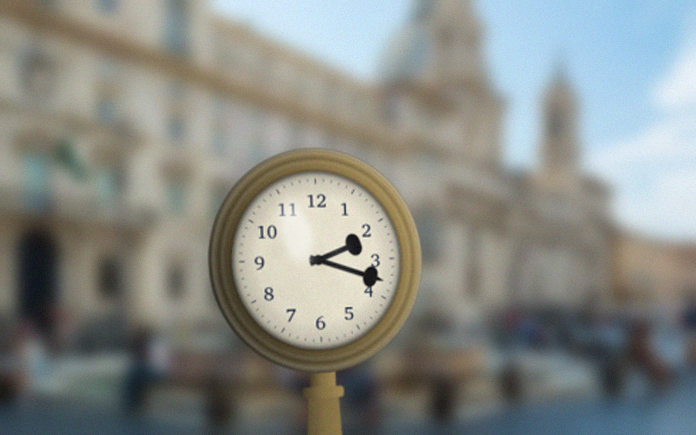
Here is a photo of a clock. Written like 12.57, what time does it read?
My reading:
2.18
